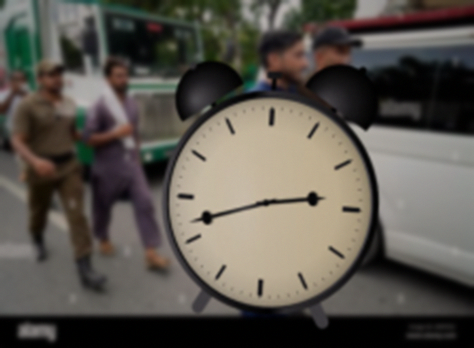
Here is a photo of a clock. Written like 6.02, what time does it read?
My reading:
2.42
